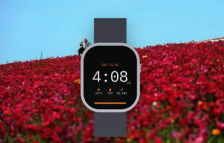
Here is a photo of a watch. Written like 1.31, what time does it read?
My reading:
4.08
